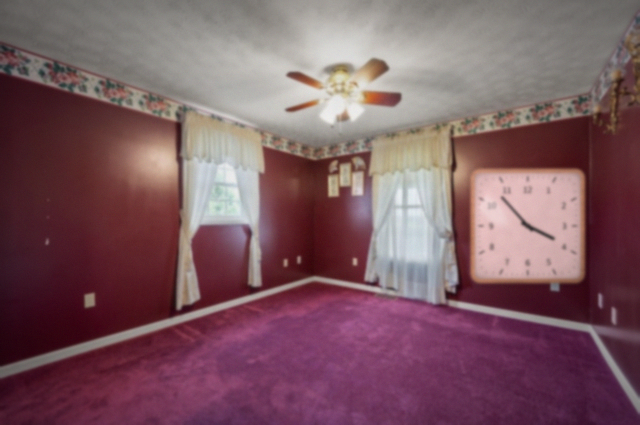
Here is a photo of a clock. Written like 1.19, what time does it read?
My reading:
3.53
